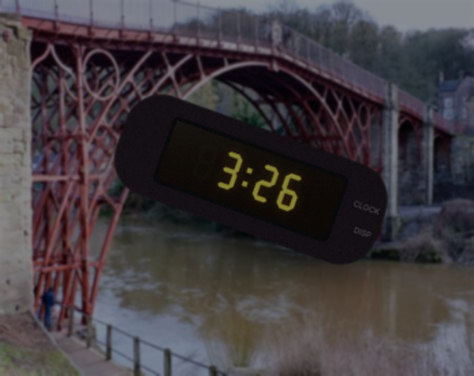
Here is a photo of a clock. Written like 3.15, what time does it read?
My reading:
3.26
